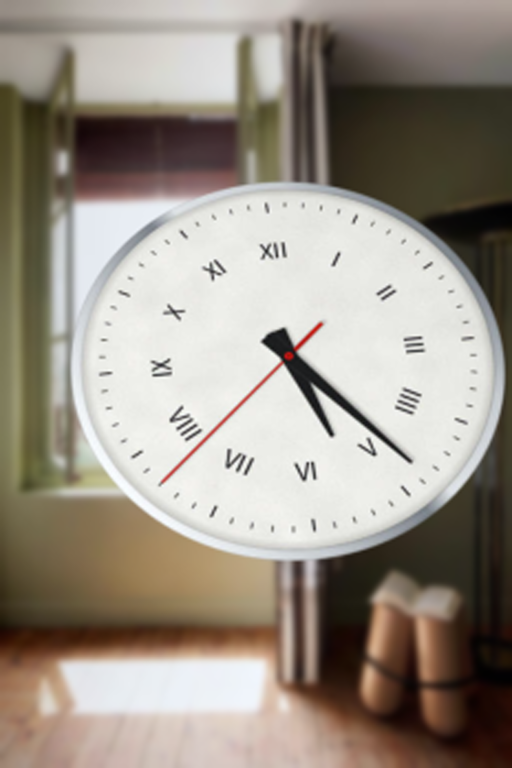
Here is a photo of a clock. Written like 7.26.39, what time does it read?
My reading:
5.23.38
